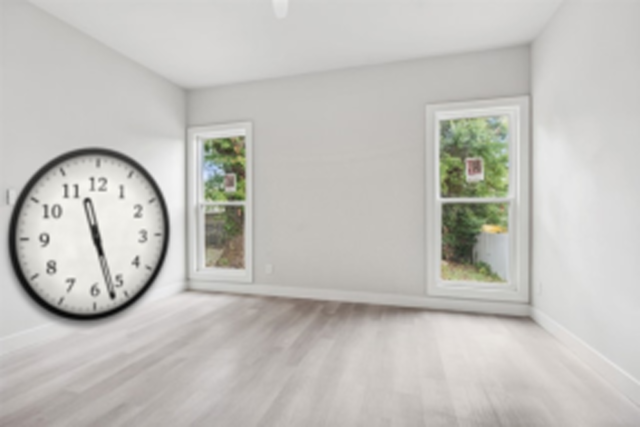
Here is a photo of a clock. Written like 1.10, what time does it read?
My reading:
11.27
